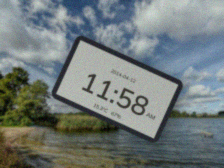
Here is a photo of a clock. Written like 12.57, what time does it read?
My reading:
11.58
